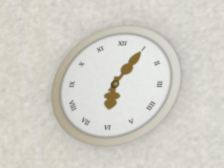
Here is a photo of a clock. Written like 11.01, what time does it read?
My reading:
6.05
